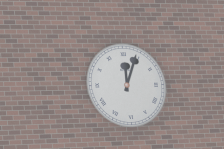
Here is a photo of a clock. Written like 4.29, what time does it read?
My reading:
12.04
